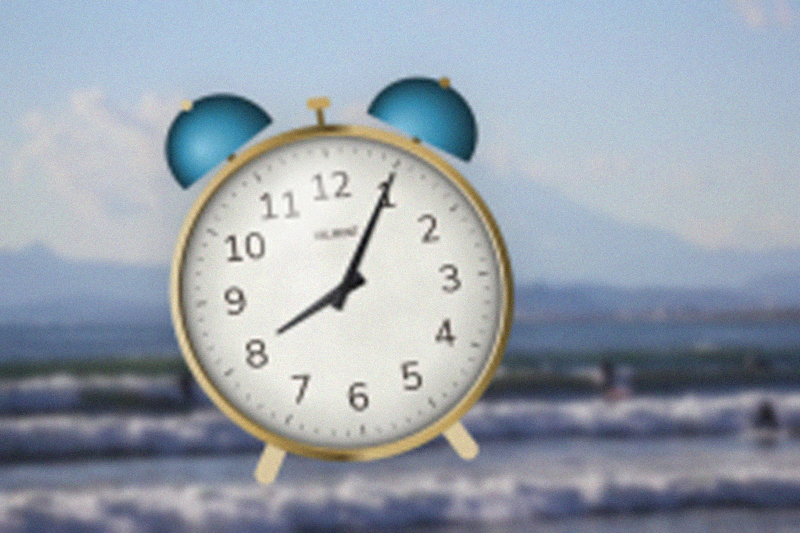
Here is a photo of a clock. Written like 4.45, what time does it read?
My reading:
8.05
